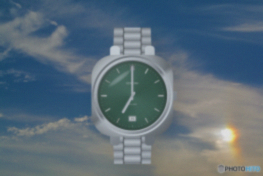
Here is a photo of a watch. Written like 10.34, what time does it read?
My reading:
7.00
